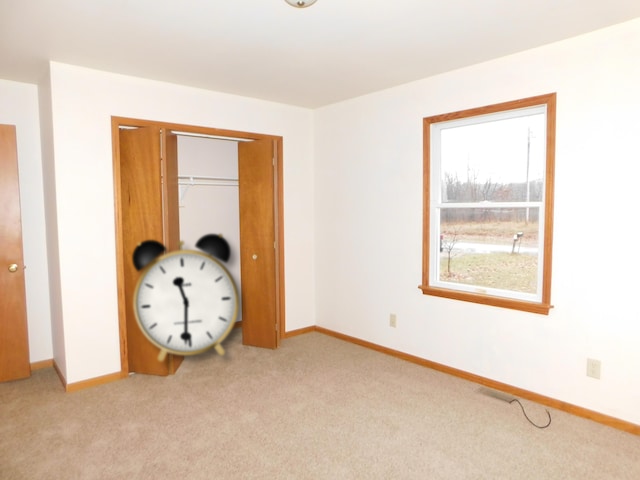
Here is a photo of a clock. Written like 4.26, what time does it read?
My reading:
11.31
